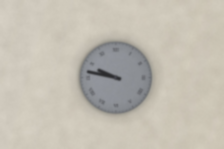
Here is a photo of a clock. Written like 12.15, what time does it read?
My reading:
9.47
